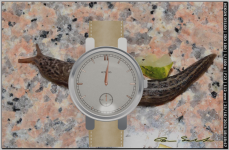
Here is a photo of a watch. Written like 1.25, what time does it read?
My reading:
12.01
